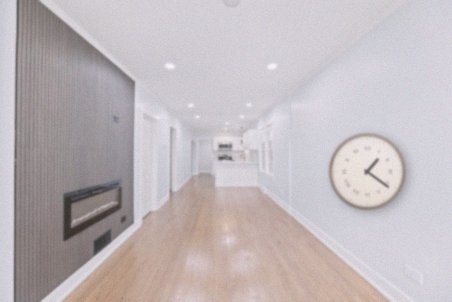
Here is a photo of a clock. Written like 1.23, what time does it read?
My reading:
1.21
